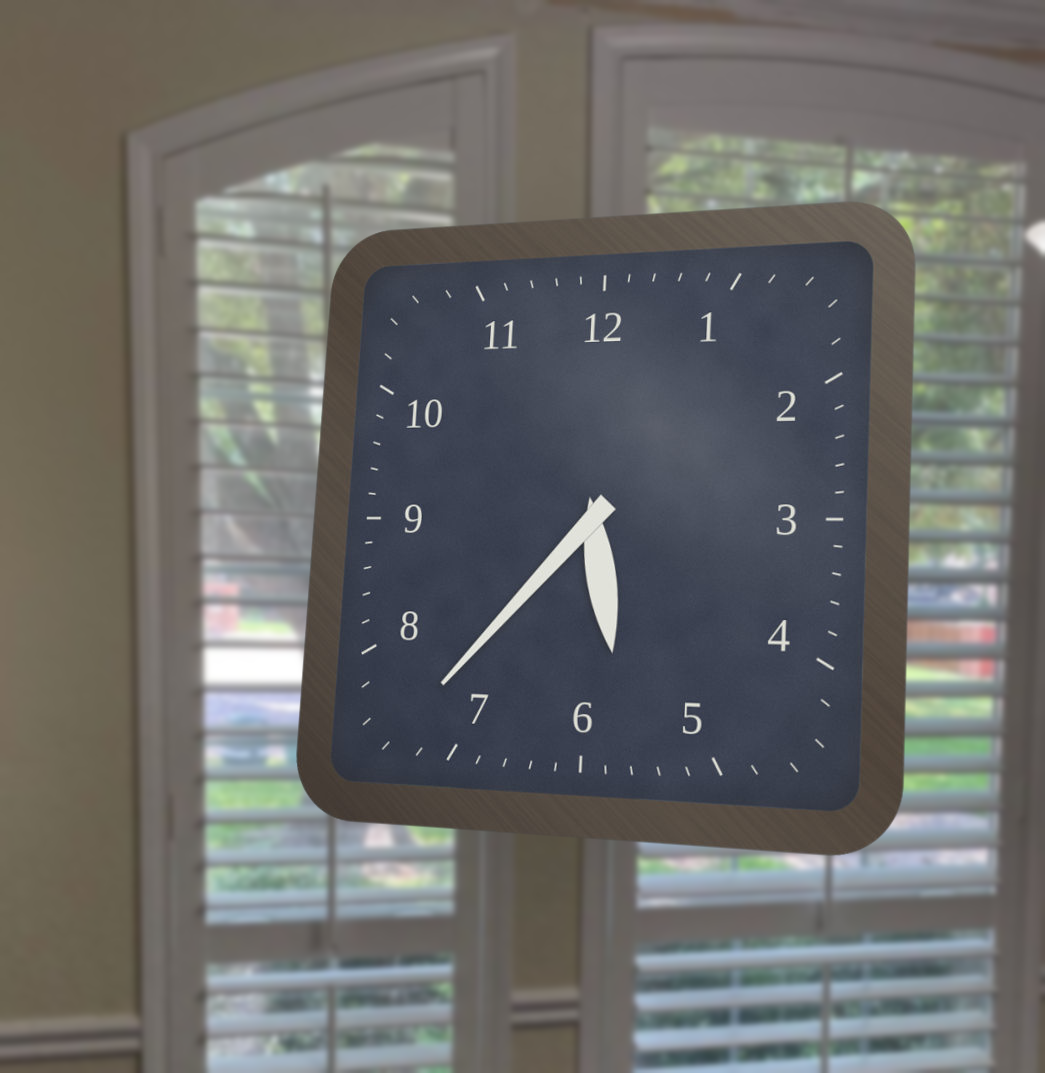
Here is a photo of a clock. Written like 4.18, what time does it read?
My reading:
5.37
